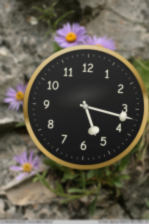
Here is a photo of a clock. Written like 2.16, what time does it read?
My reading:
5.17
